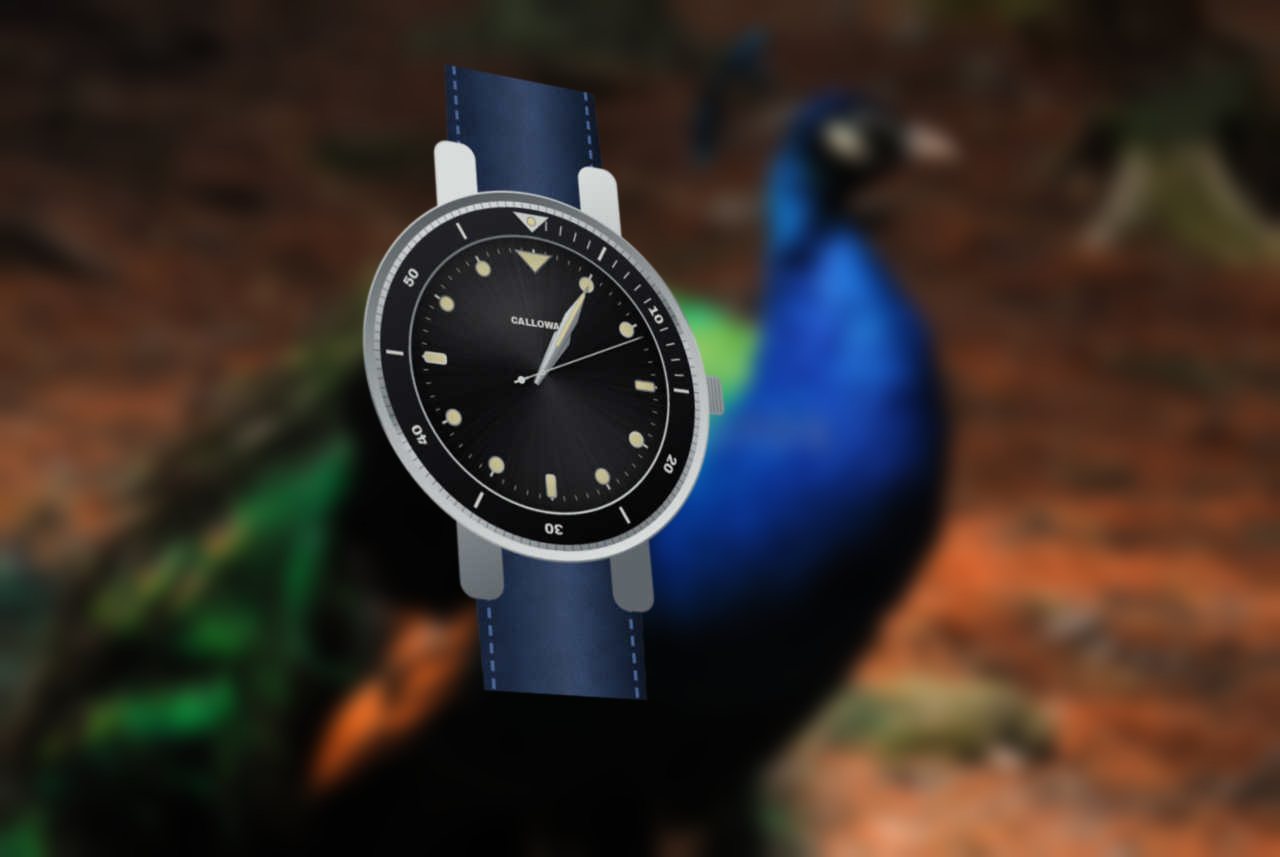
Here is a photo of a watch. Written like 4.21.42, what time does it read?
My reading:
1.05.11
